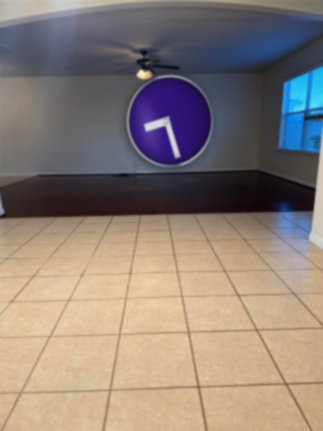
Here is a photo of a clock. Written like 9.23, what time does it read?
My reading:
8.27
